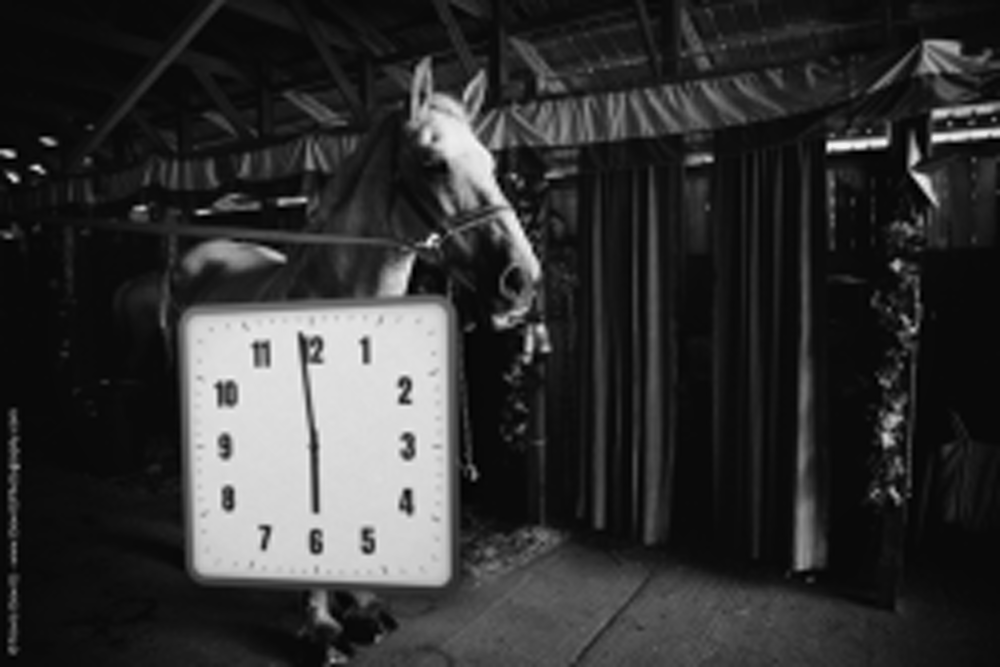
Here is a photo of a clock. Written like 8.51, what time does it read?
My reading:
5.59
